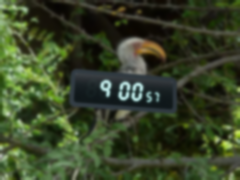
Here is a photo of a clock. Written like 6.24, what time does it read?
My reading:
9.00
